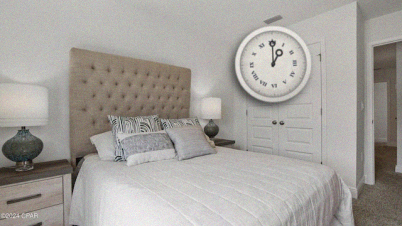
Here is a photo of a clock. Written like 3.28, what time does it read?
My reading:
1.00
